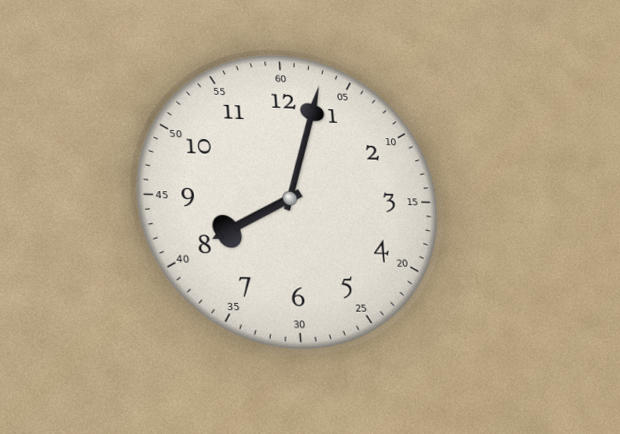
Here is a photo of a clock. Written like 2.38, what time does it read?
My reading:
8.03
